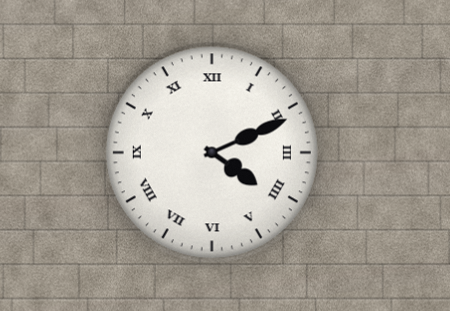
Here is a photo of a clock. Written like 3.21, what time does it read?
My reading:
4.11
